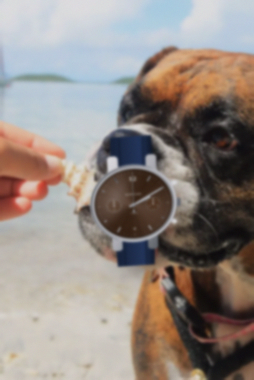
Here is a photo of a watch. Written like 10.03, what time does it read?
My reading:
2.10
